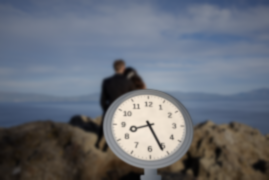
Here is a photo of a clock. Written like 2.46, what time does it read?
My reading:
8.26
